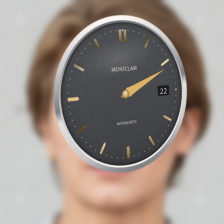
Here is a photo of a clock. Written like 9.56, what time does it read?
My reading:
2.11
